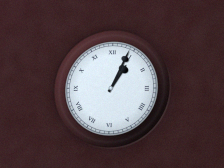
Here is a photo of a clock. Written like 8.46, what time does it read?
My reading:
1.04
